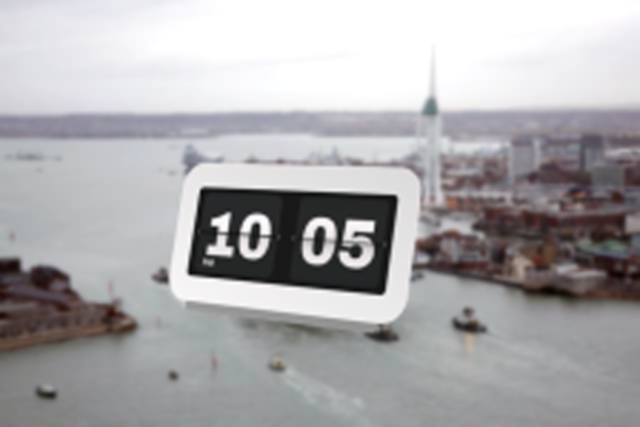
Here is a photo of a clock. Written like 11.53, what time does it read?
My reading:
10.05
